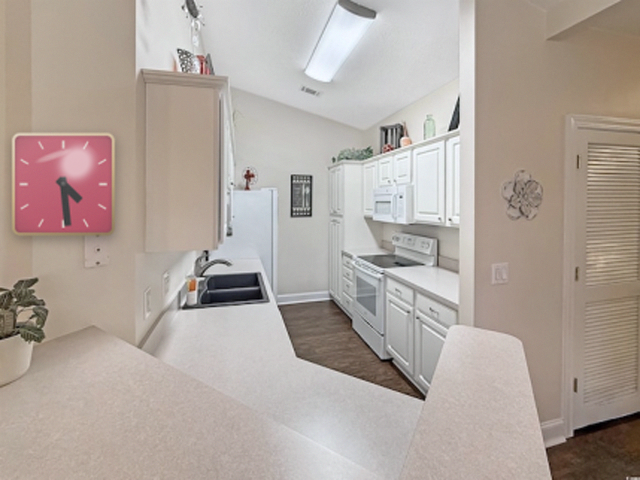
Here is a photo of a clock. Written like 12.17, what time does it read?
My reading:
4.29
